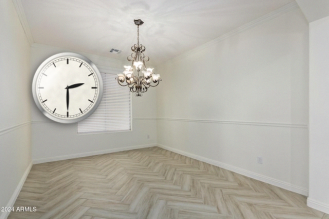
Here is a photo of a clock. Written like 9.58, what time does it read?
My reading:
2.30
